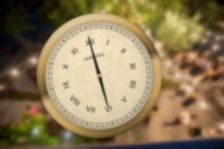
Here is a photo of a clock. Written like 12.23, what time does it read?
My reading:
6.00
